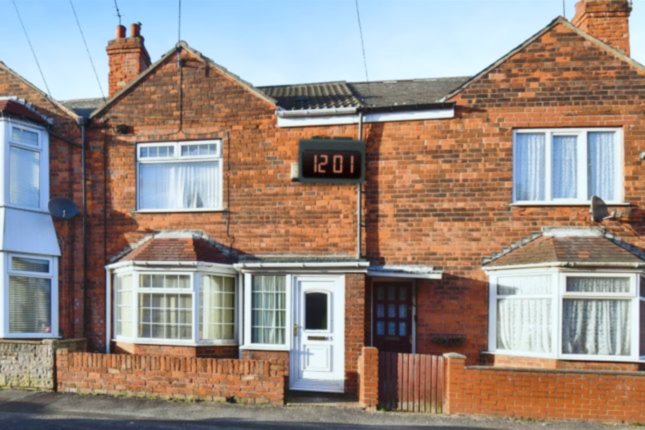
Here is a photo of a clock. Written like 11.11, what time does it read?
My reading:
12.01
